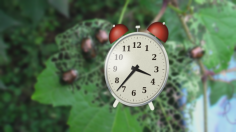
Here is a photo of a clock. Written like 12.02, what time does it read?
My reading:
3.37
